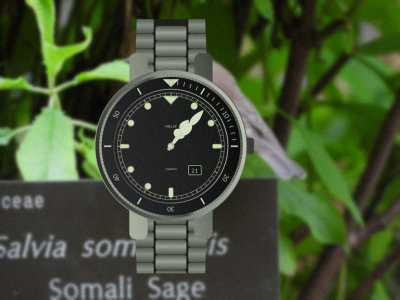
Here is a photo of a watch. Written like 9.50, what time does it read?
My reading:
1.07
